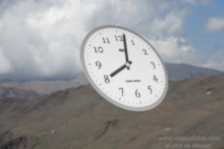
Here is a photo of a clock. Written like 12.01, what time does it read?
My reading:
8.02
